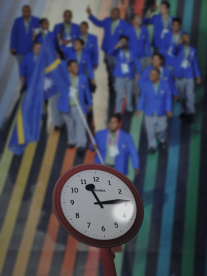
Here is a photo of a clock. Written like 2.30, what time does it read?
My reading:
11.14
